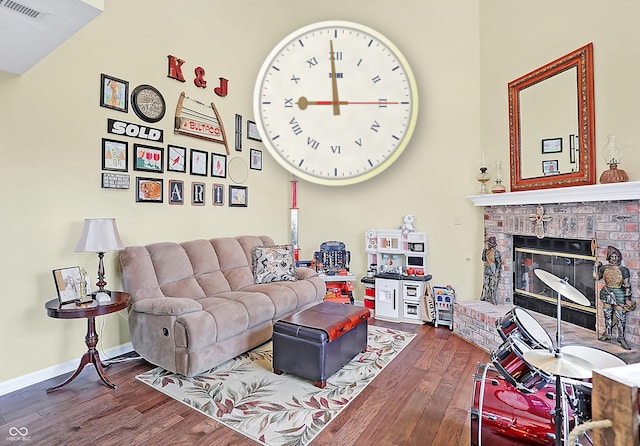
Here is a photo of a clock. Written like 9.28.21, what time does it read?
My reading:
8.59.15
